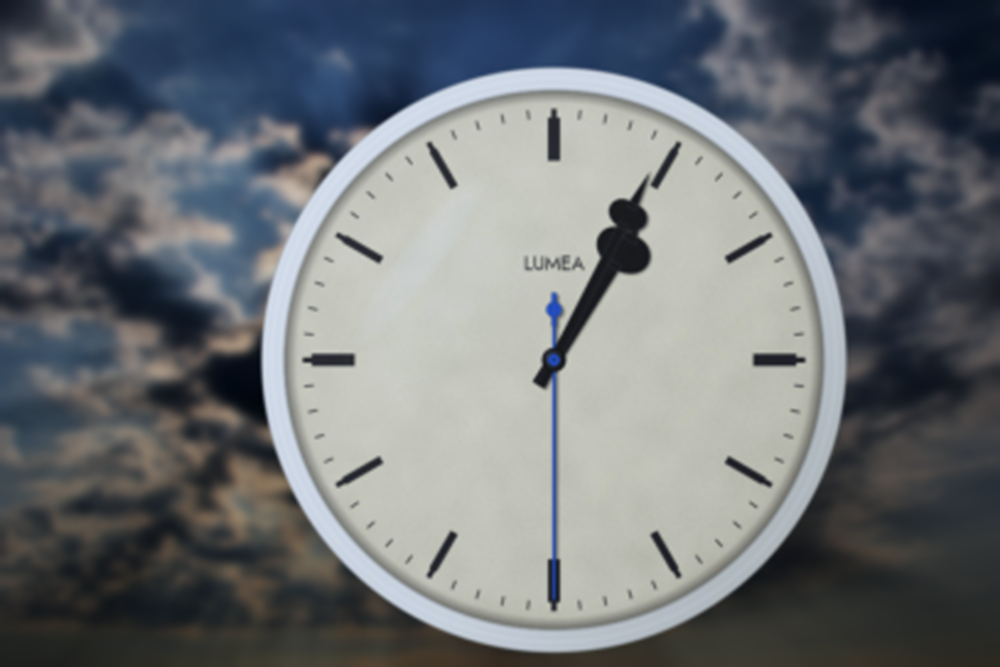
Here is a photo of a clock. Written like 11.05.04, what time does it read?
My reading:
1.04.30
